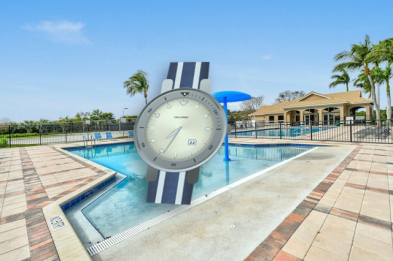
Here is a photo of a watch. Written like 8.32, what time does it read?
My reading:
7.34
